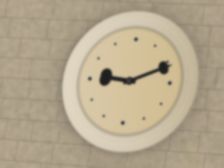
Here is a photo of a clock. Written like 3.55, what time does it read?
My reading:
9.11
